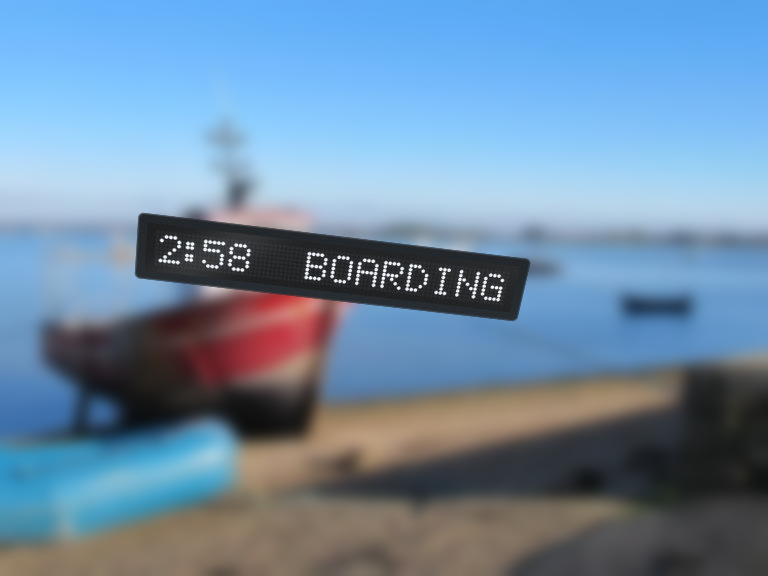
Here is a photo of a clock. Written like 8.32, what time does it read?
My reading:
2.58
